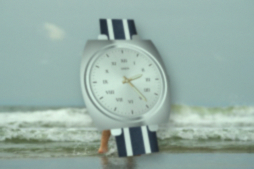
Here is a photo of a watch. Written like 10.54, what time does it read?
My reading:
2.24
